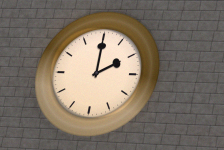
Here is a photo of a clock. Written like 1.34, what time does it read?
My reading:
2.00
